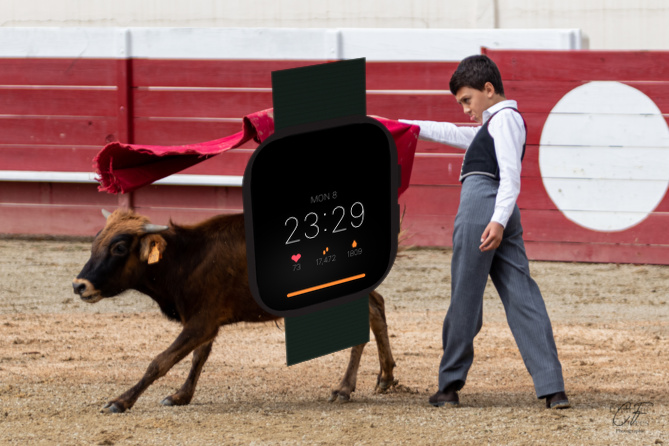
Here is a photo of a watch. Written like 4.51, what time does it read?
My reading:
23.29
